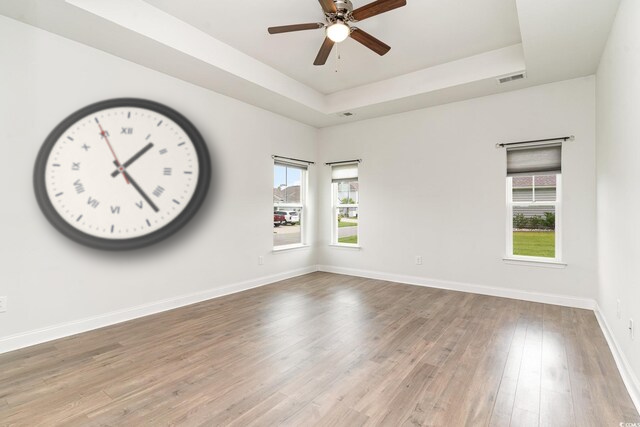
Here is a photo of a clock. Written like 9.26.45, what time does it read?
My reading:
1.22.55
